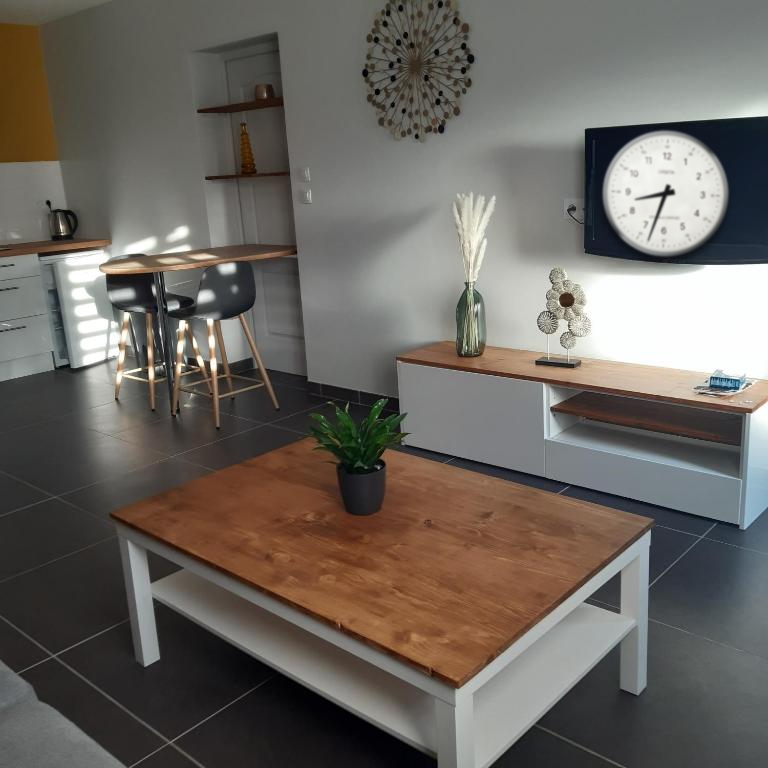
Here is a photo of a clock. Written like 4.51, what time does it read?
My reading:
8.33
